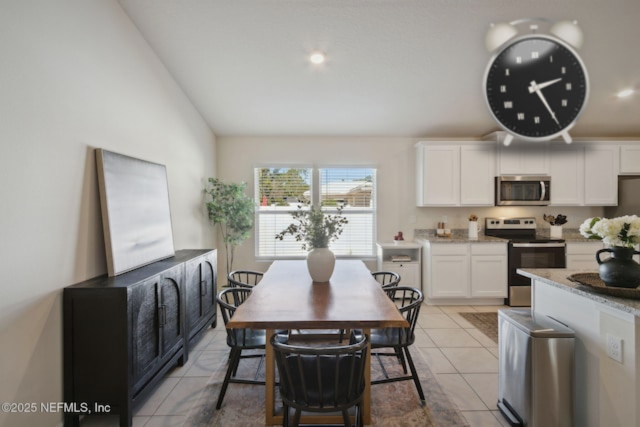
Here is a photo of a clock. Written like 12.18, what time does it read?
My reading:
2.25
